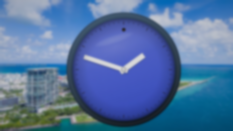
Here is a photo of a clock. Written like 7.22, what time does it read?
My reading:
1.48
